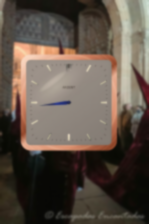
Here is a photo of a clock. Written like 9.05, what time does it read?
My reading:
8.44
